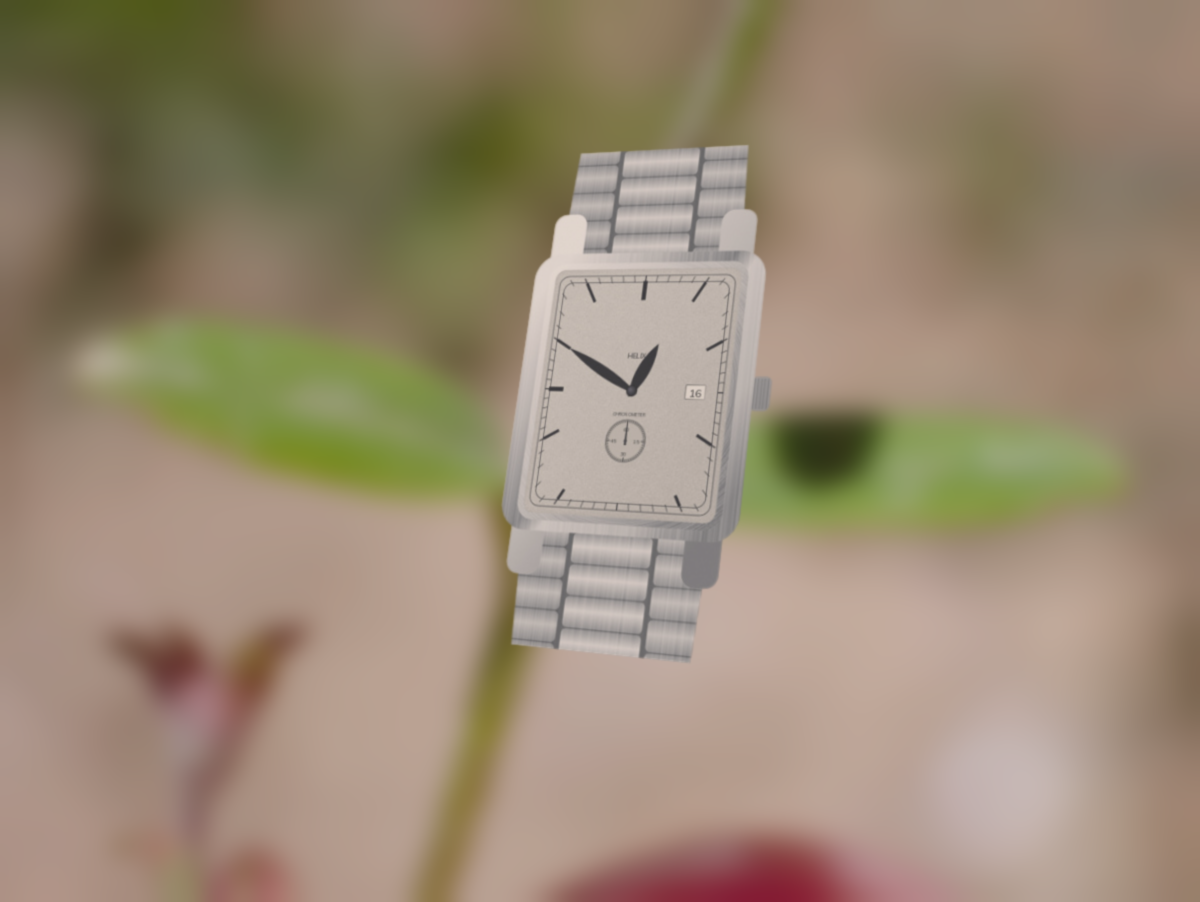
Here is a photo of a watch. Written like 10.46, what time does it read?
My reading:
12.50
